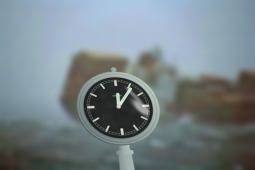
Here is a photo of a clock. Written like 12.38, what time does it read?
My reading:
12.06
